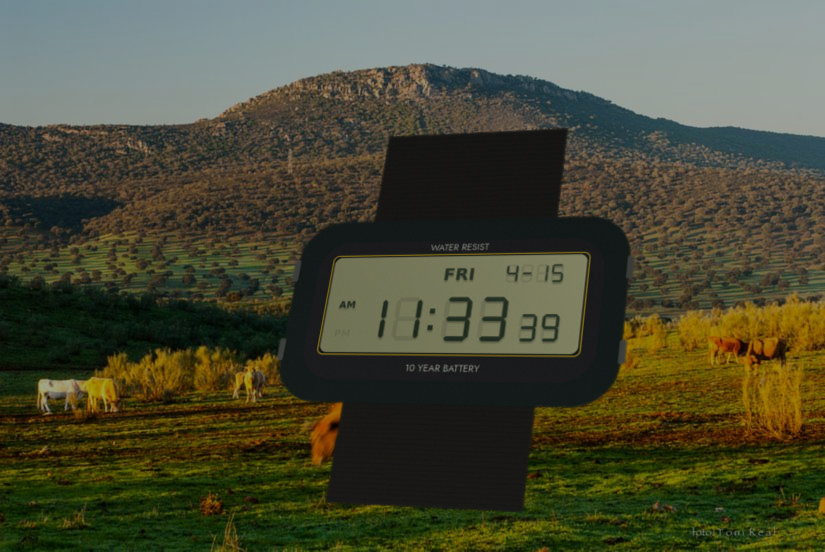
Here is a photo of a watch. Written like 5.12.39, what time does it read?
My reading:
11.33.39
